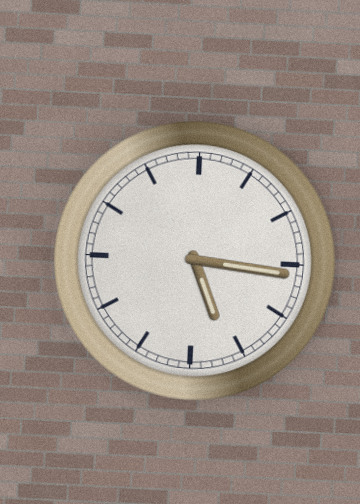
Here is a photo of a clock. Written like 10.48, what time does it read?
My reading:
5.16
